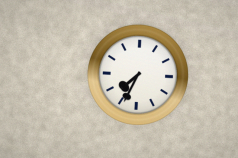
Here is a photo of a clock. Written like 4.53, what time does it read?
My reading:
7.34
